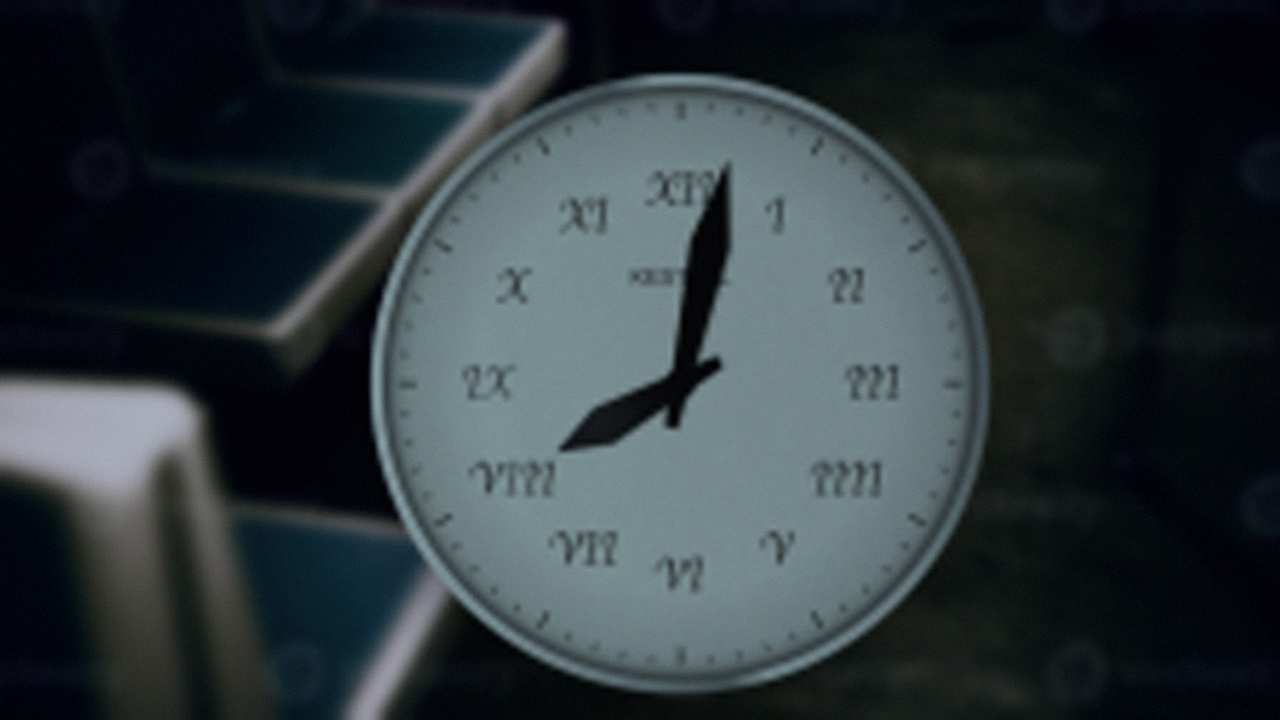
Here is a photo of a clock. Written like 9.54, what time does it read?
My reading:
8.02
